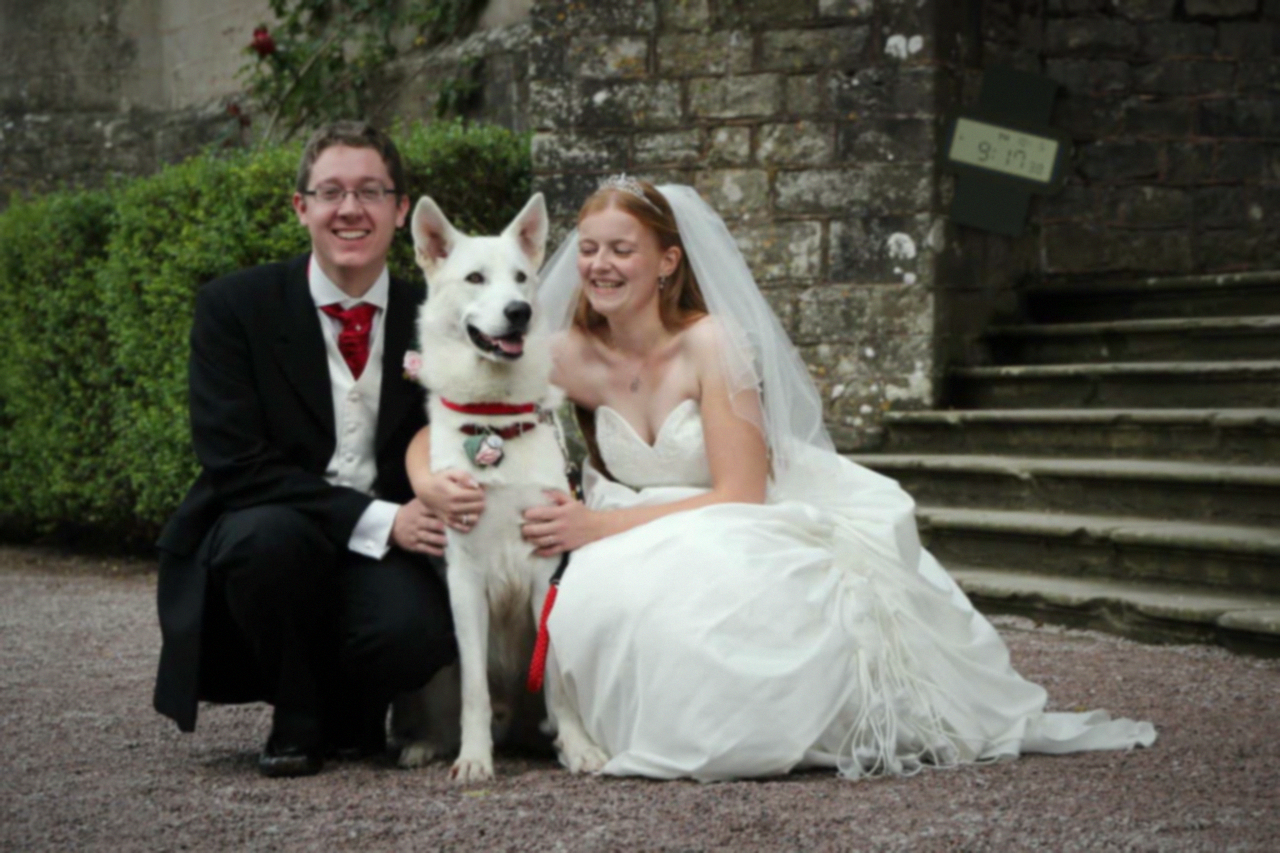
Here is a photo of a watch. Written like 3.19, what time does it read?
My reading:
9.17
